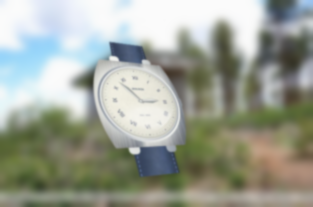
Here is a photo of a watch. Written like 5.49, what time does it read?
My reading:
2.53
